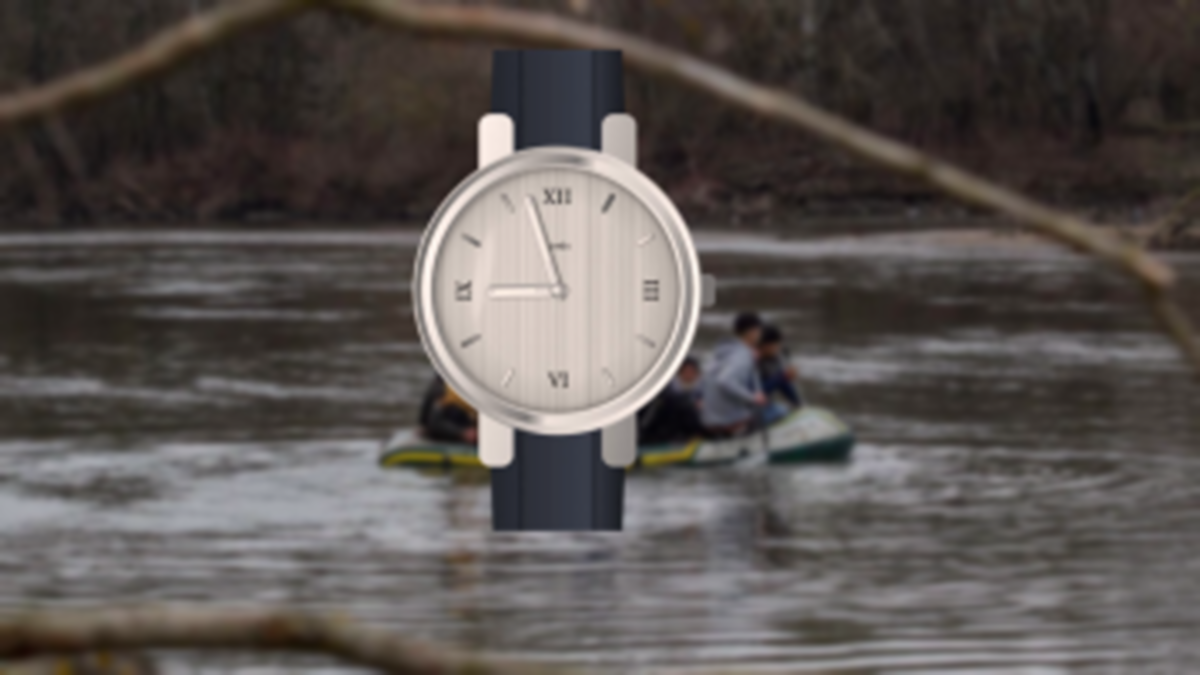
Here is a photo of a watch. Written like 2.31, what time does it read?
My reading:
8.57
